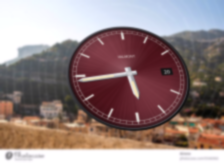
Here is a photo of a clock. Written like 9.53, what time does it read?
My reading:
5.44
